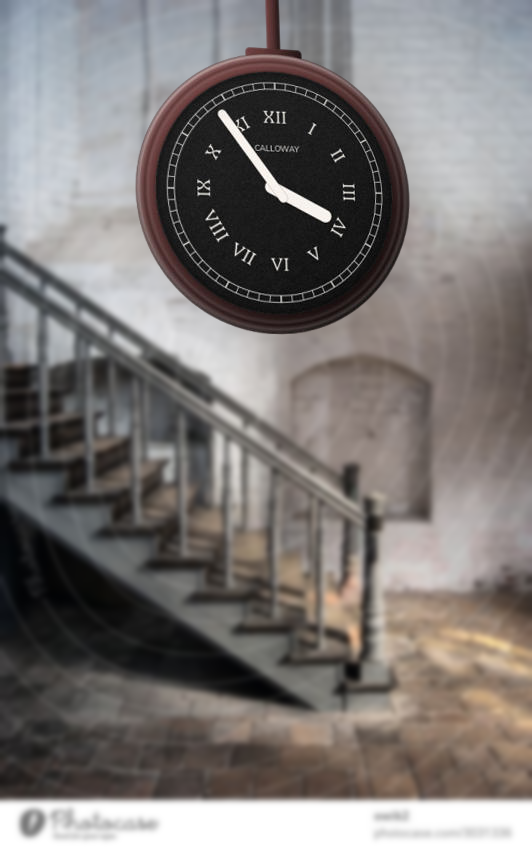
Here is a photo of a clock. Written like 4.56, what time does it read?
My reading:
3.54
